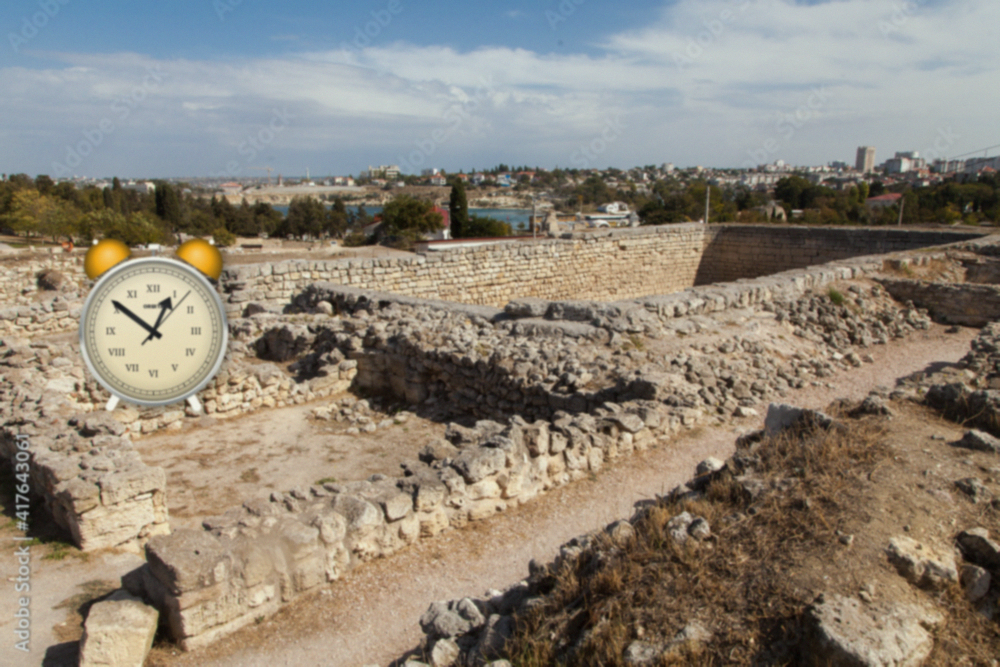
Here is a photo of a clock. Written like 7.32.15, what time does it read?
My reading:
12.51.07
